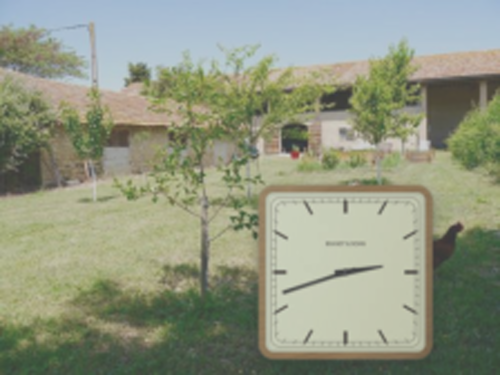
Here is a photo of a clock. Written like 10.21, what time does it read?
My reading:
2.42
